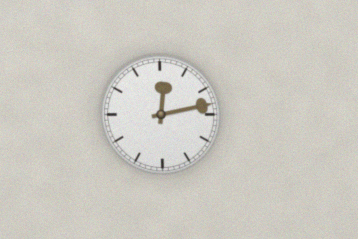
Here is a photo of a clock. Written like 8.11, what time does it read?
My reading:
12.13
